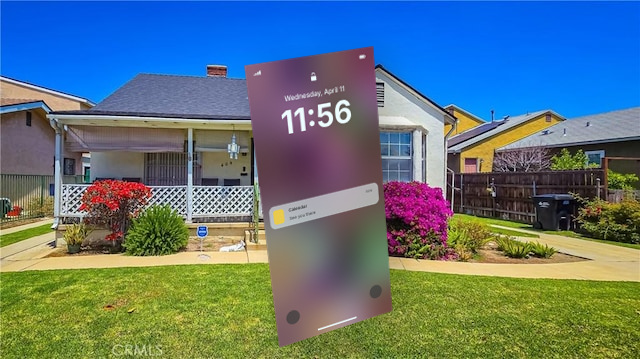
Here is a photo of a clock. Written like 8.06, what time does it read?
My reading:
11.56
